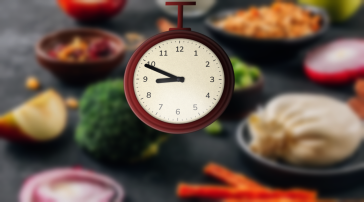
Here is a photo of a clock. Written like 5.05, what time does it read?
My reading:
8.49
